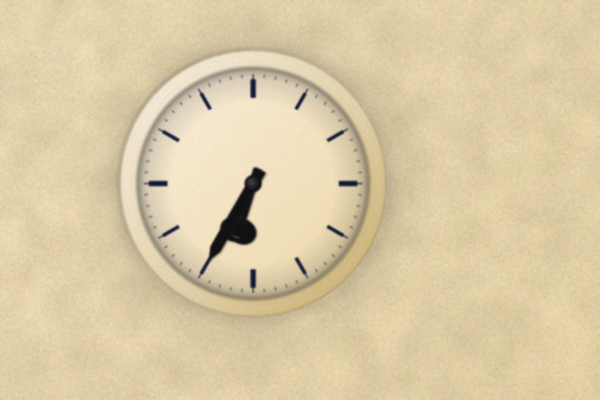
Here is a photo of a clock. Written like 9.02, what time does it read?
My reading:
6.35
